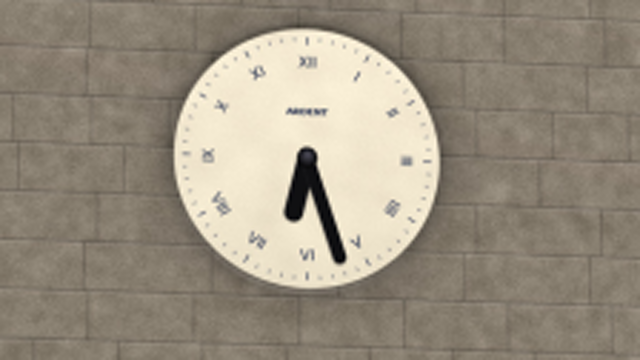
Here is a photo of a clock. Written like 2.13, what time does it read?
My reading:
6.27
